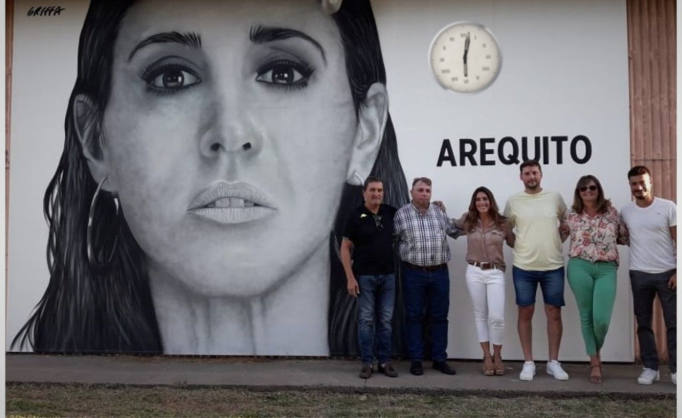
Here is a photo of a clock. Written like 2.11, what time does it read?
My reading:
6.02
